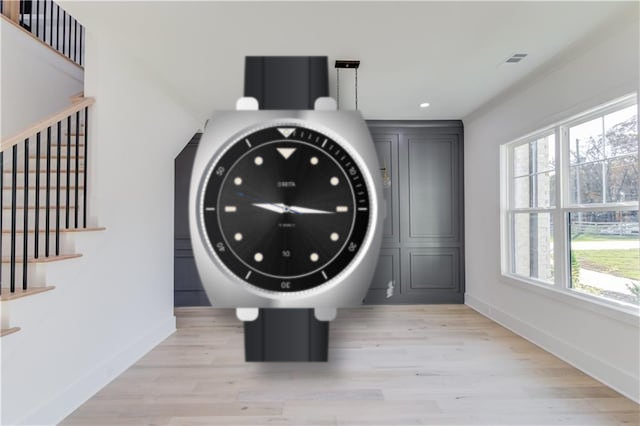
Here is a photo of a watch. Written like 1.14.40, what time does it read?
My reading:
9.15.48
